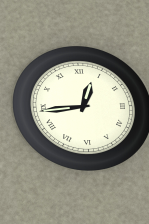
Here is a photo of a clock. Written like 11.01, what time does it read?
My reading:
12.44
